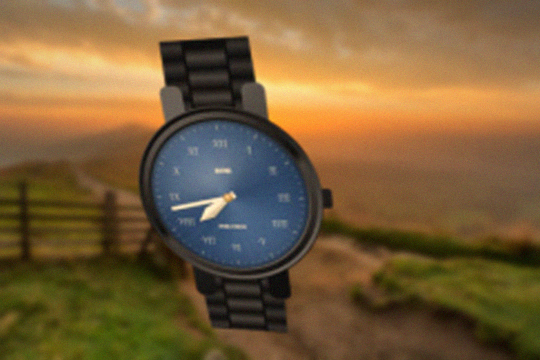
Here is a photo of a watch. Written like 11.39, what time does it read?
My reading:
7.43
